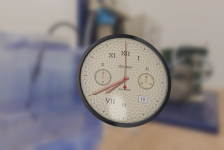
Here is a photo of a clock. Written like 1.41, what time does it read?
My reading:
7.40
